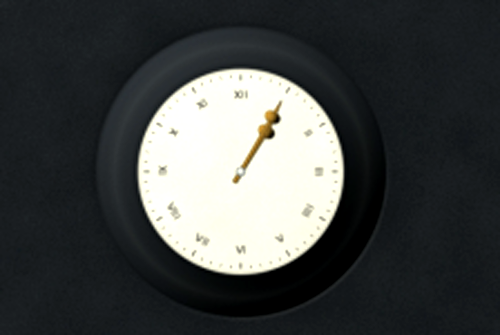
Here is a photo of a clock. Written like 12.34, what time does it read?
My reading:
1.05
